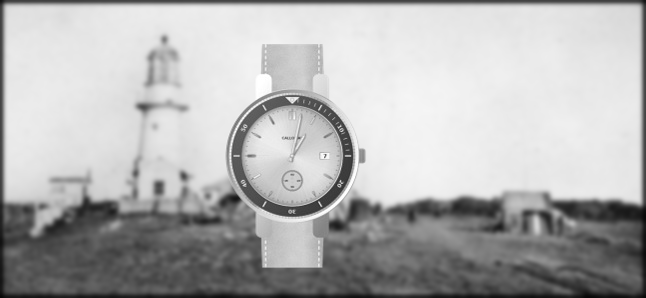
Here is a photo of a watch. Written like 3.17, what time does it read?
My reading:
1.02
